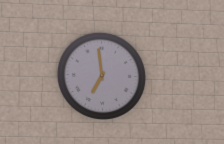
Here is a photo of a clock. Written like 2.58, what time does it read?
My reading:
6.59
